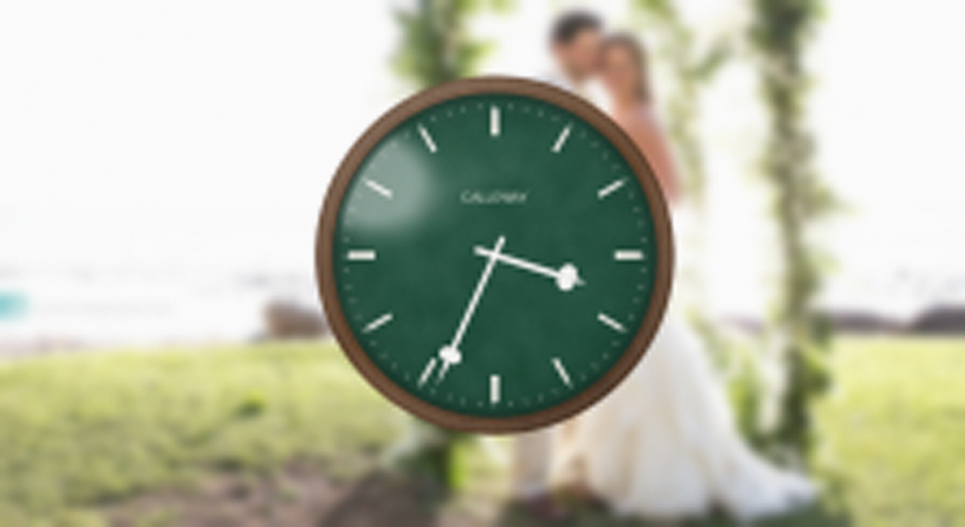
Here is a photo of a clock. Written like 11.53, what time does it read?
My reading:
3.34
